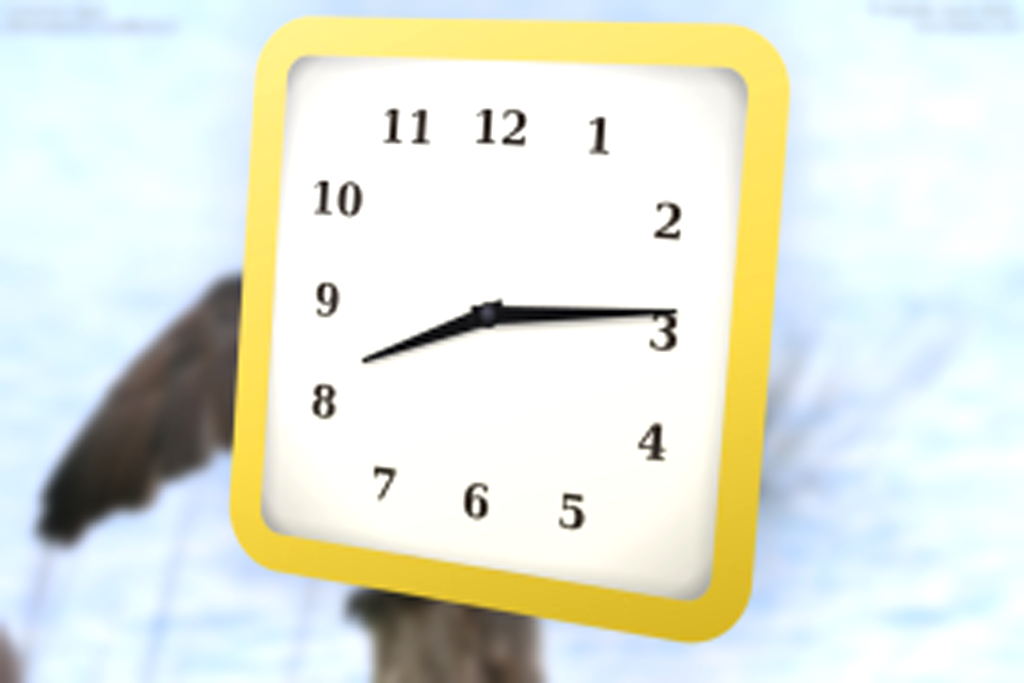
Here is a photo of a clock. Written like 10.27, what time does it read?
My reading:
8.14
